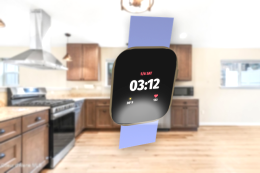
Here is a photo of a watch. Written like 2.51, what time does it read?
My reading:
3.12
